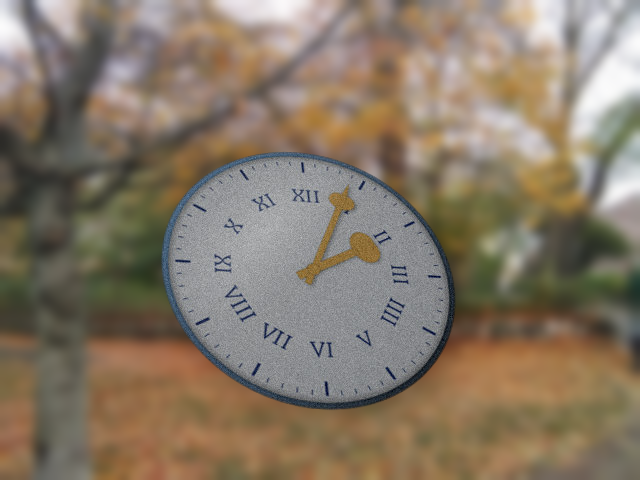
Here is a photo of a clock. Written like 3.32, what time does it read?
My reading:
2.04
